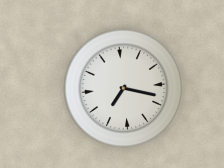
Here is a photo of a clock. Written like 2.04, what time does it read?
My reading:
7.18
